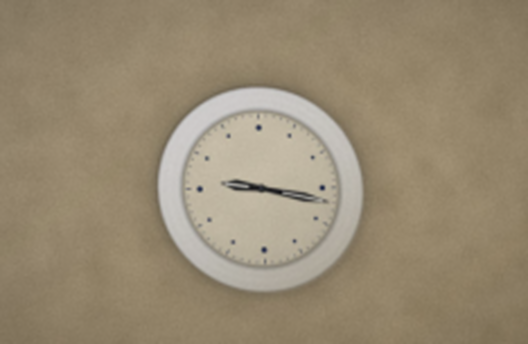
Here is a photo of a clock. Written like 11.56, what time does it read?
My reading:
9.17
